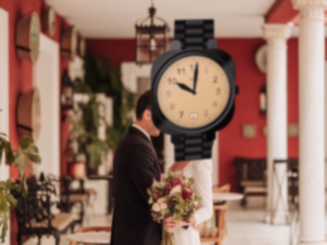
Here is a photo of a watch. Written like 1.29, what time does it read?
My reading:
10.01
